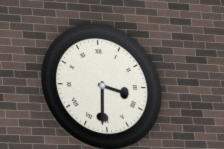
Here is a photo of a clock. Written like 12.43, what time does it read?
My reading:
3.31
